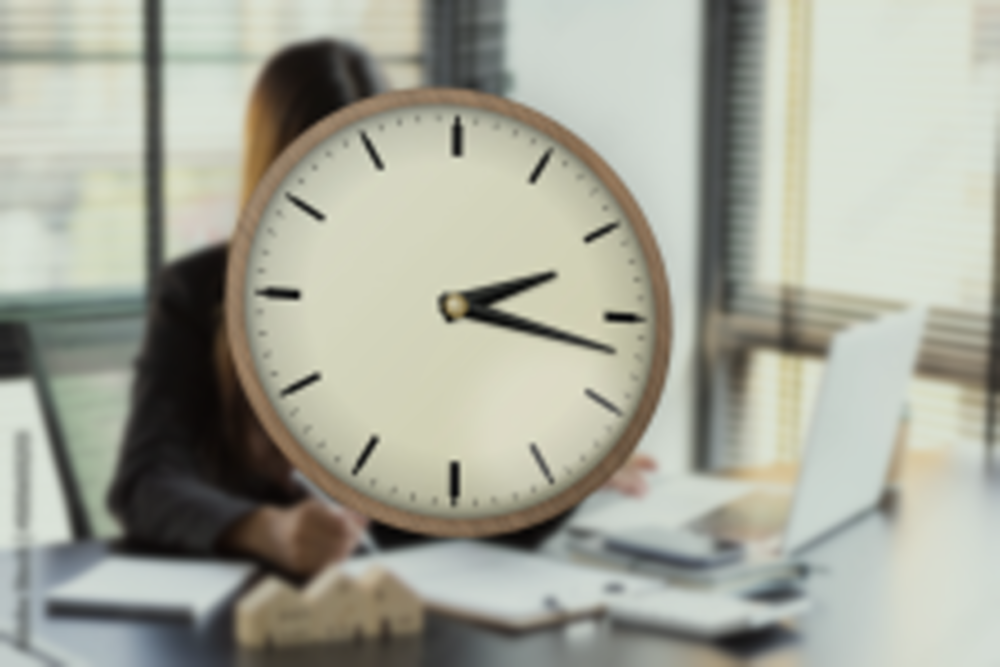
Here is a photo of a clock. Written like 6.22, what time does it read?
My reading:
2.17
